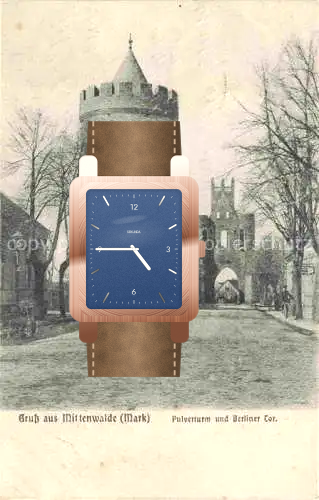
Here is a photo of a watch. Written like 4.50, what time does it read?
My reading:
4.45
